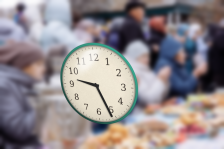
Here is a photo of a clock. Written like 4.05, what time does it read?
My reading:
9.26
